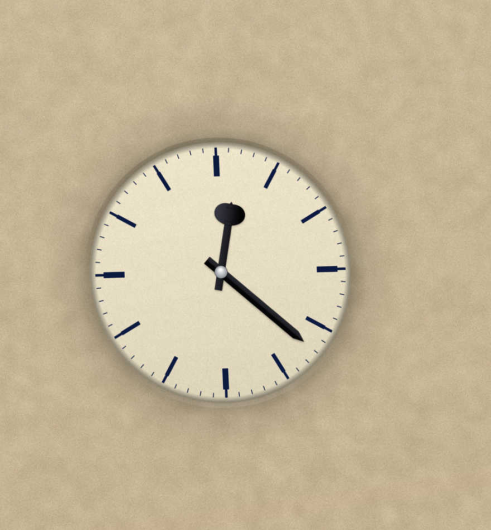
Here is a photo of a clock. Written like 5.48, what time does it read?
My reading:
12.22
